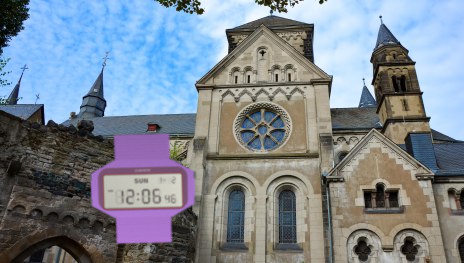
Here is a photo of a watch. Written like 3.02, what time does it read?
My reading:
12.06
